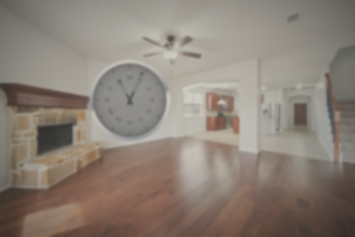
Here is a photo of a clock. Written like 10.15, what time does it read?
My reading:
11.04
